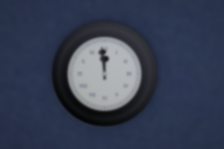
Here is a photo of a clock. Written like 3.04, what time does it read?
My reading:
11.59
